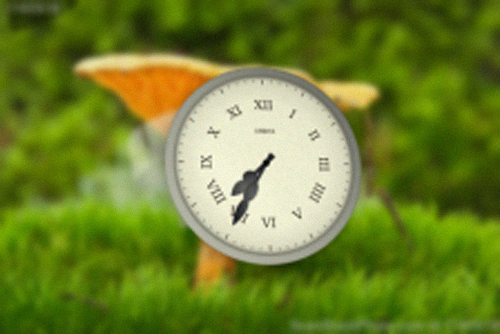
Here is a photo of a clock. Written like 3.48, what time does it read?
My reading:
7.35
